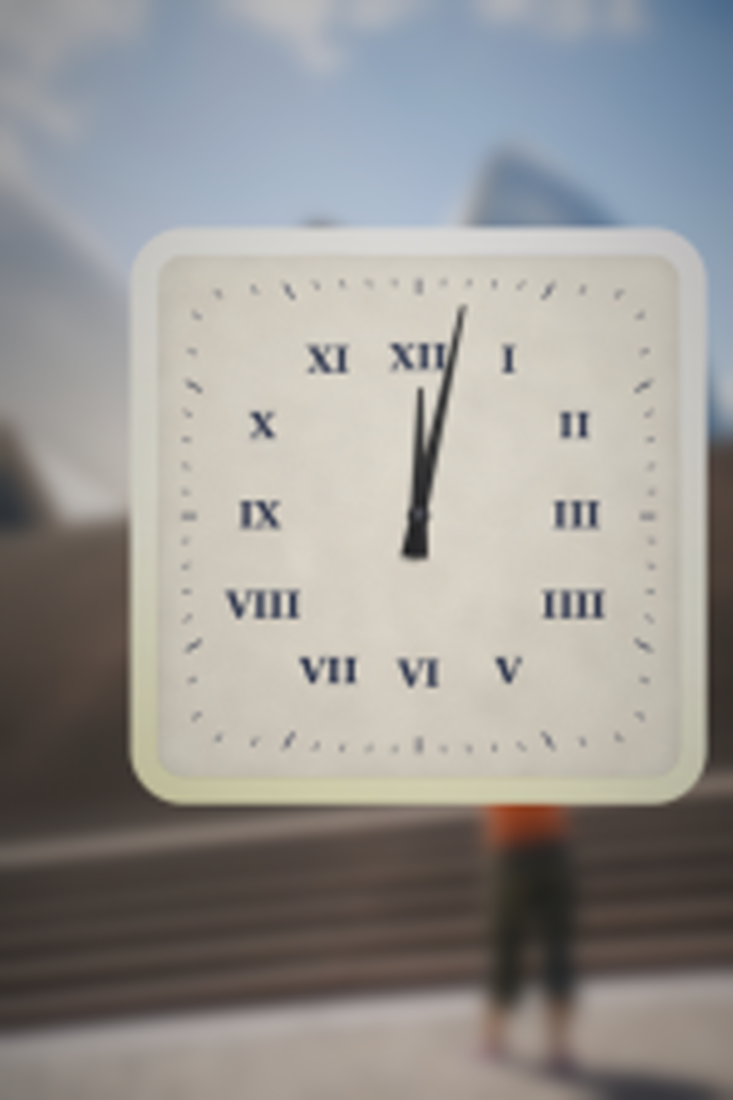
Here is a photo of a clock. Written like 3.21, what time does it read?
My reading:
12.02
